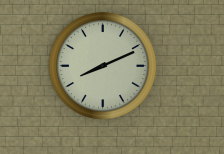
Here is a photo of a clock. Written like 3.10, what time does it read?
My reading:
8.11
